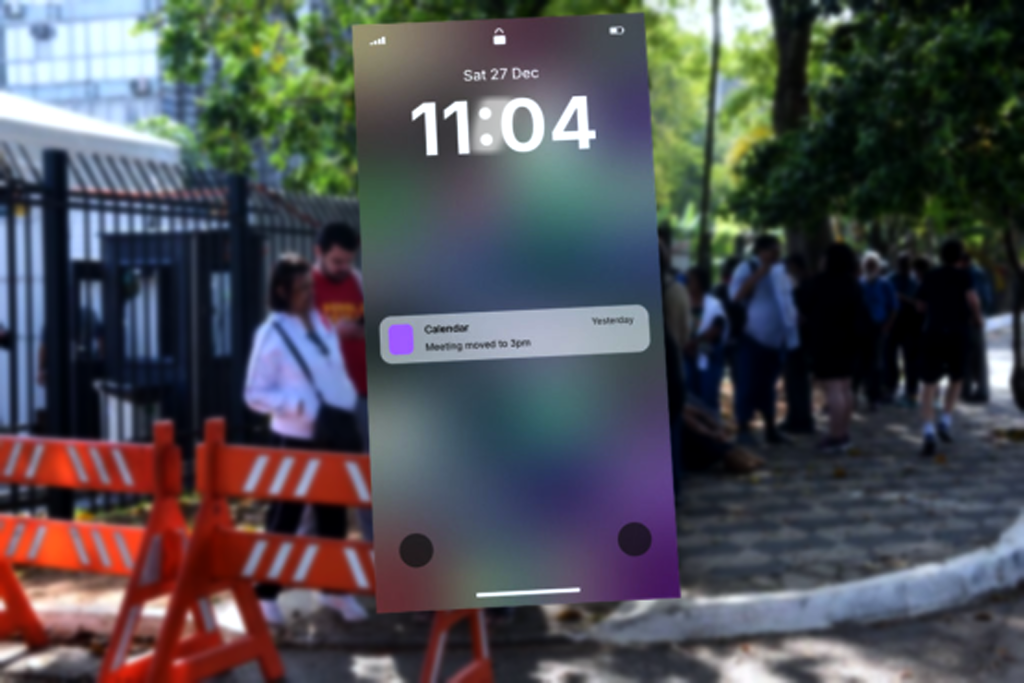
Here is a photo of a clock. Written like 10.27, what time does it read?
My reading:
11.04
